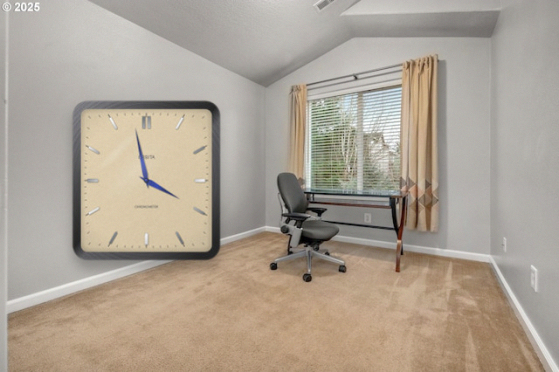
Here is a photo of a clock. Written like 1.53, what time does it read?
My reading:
3.58
